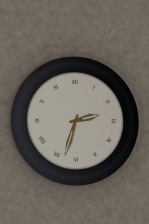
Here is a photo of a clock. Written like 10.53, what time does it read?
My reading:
2.33
